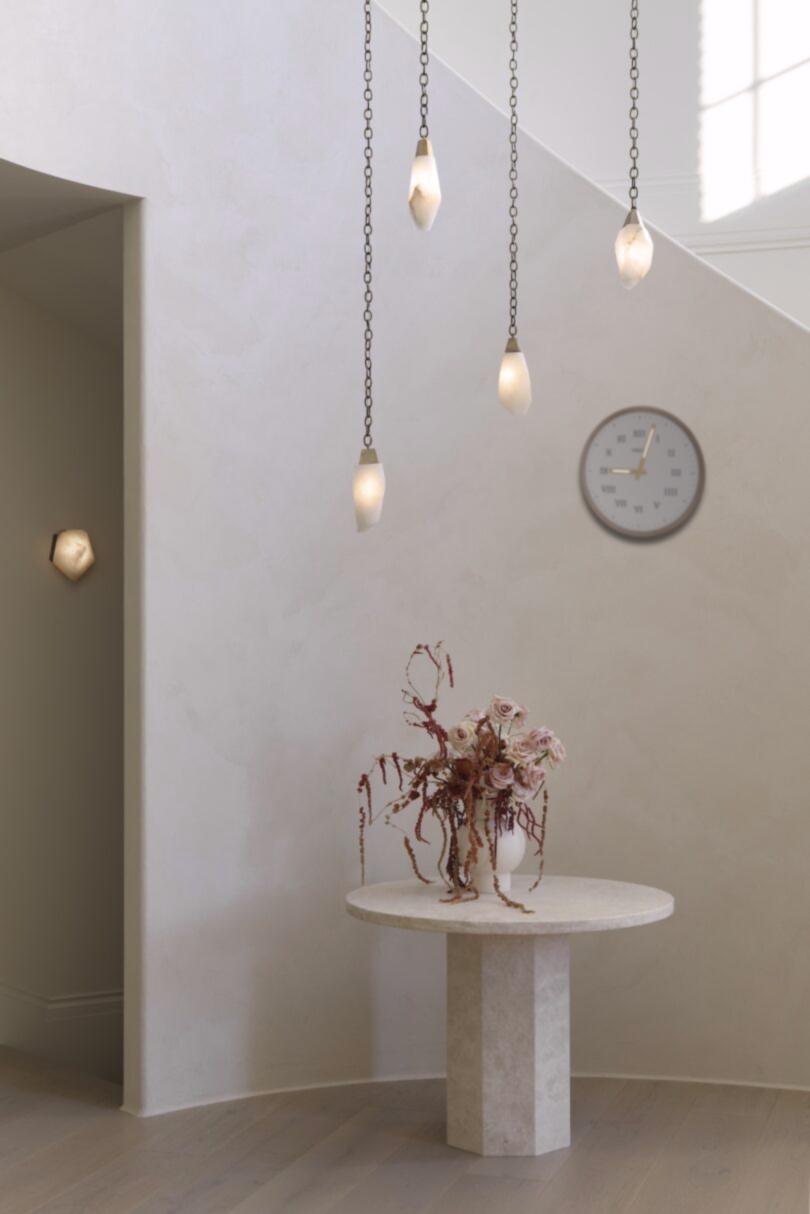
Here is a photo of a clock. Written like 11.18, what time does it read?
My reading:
9.03
